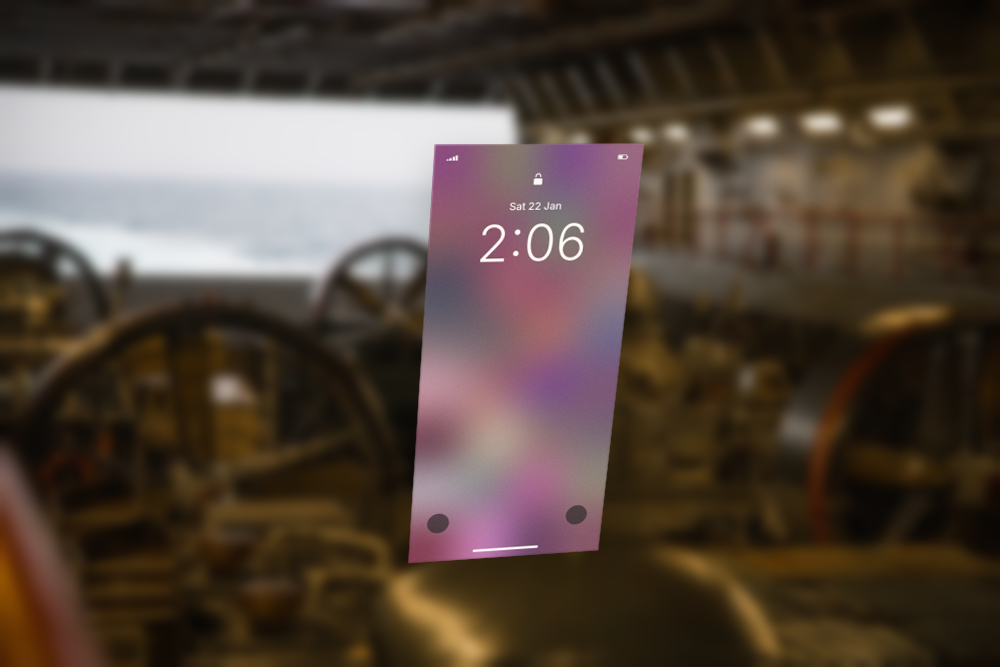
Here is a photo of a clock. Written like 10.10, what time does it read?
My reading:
2.06
